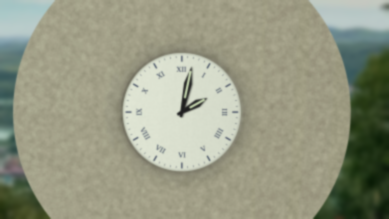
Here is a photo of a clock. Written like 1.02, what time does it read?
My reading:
2.02
